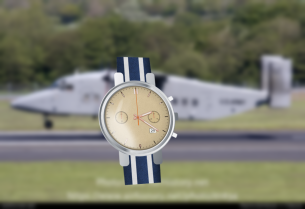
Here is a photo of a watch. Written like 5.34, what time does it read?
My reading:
2.21
